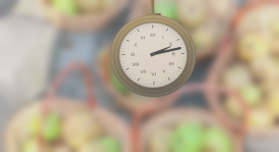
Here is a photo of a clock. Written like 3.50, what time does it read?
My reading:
2.13
